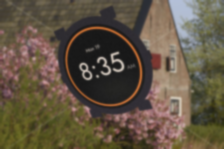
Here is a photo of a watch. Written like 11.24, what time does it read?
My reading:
8.35
